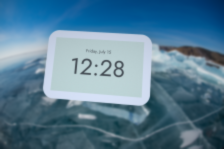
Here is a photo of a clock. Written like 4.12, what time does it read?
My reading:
12.28
